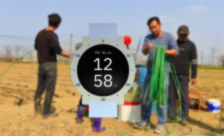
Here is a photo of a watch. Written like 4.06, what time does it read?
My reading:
12.58
